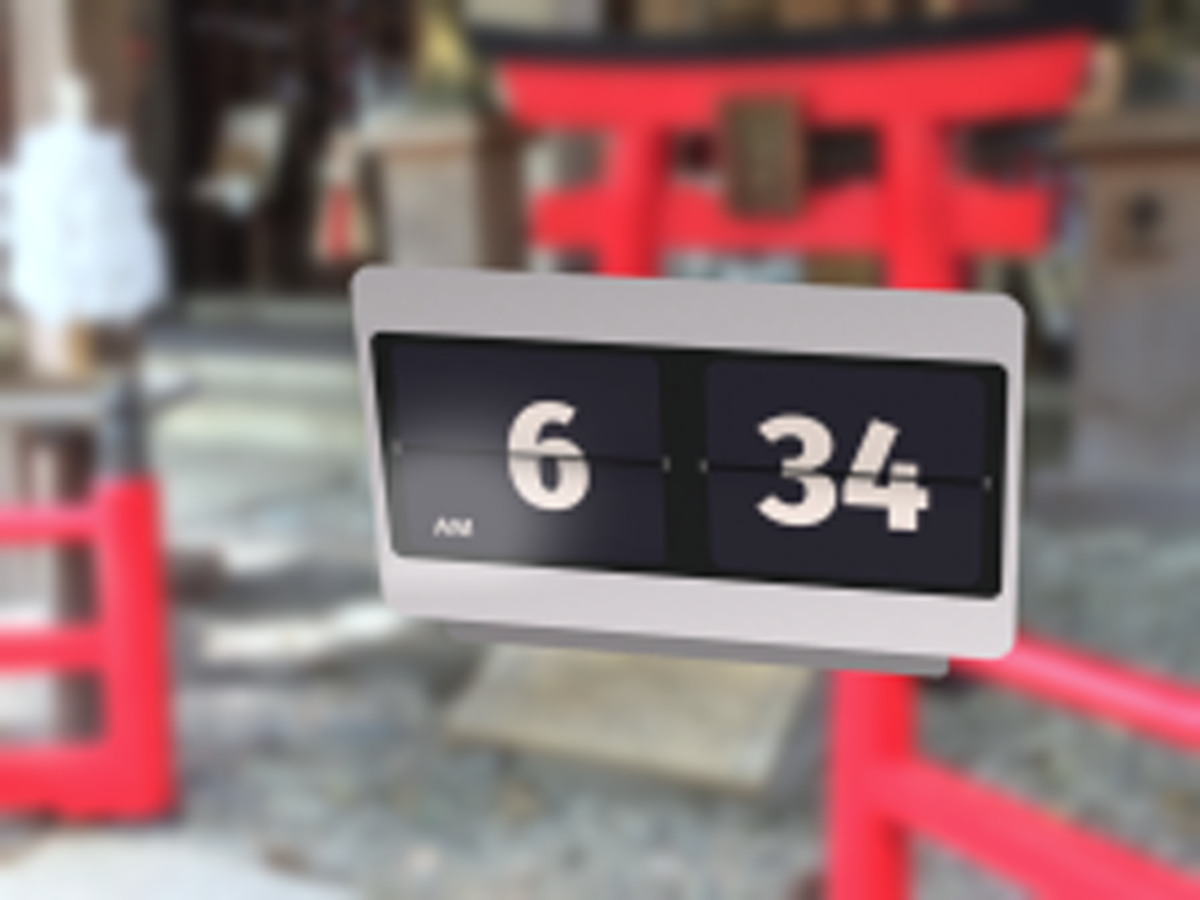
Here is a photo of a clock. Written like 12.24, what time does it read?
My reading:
6.34
